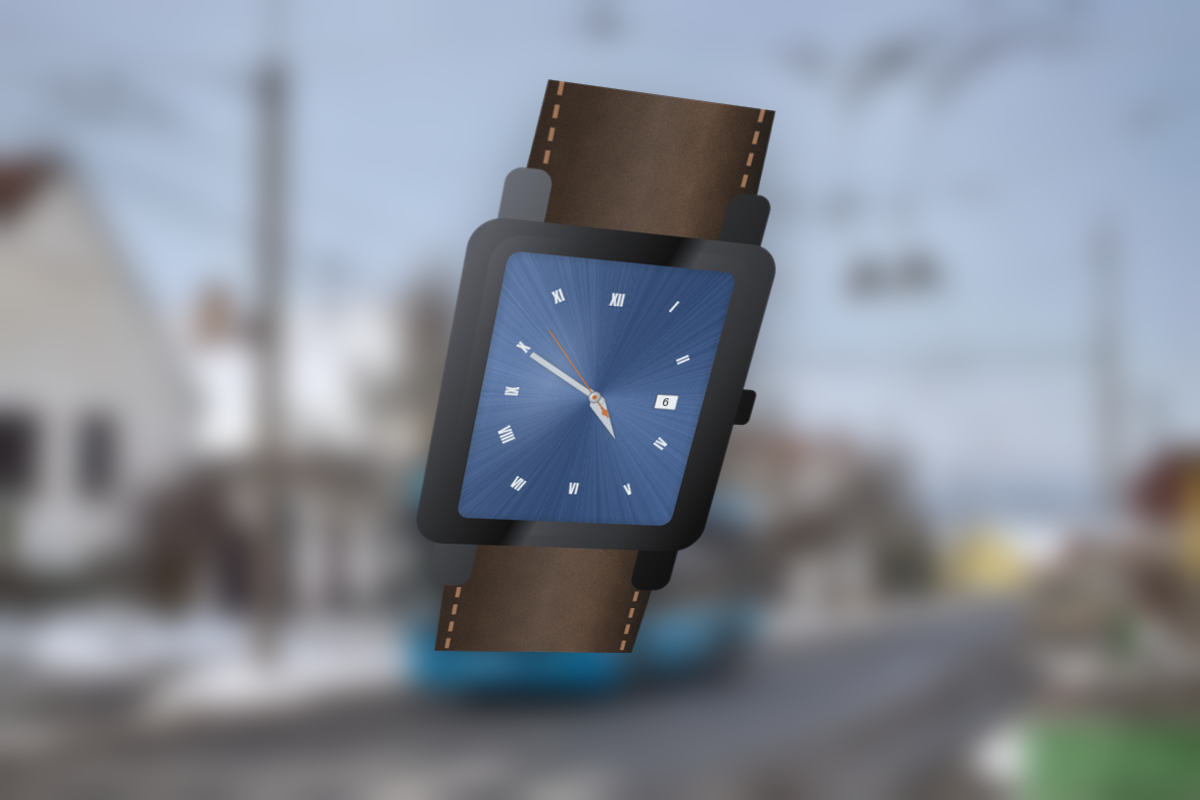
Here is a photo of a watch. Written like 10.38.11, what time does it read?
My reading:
4.49.53
